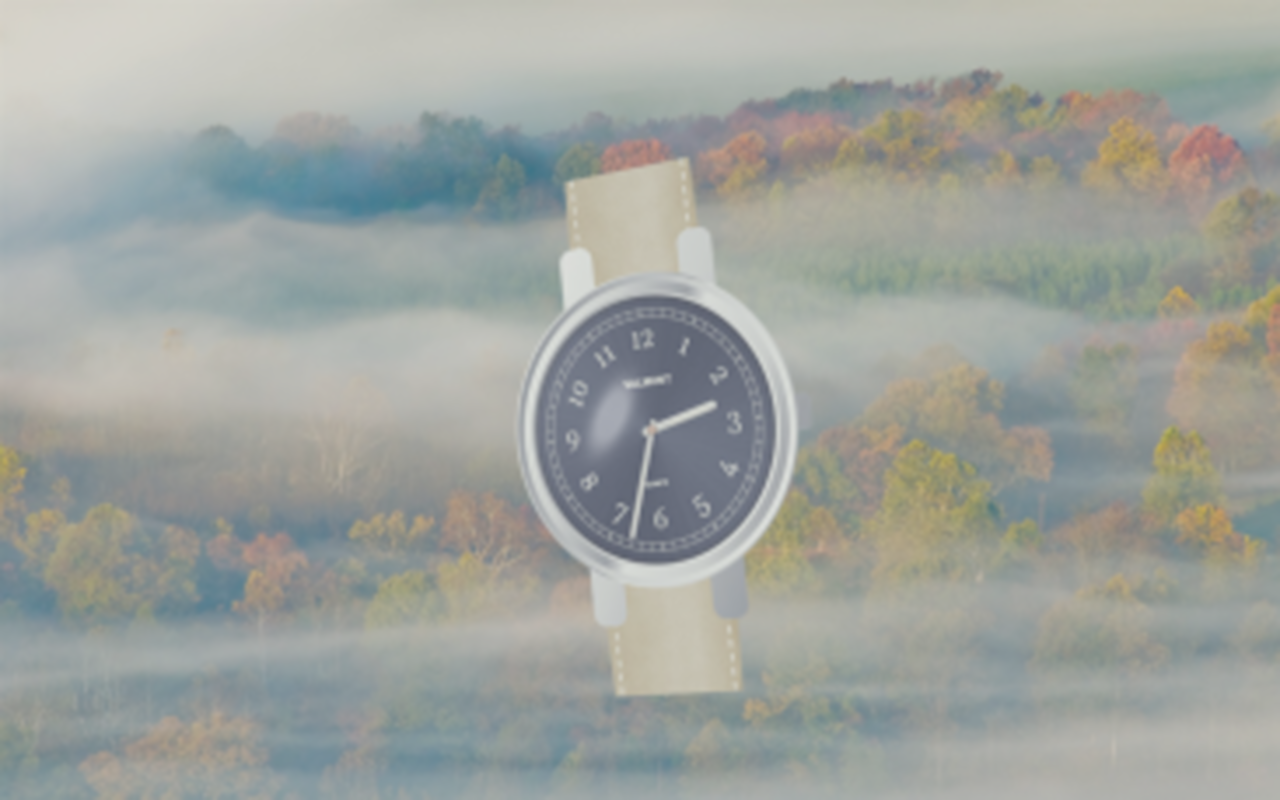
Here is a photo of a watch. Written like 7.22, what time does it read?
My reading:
2.33
